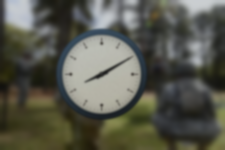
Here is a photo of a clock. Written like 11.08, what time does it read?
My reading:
8.10
